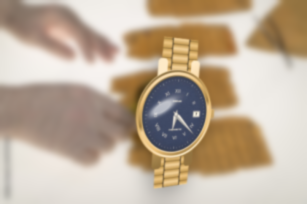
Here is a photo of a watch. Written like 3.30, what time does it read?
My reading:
6.22
